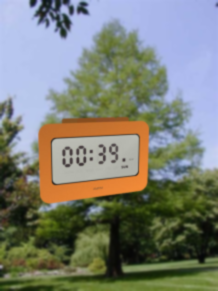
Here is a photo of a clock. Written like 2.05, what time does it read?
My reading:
0.39
